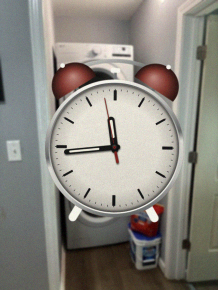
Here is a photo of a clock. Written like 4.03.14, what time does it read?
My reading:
11.43.58
